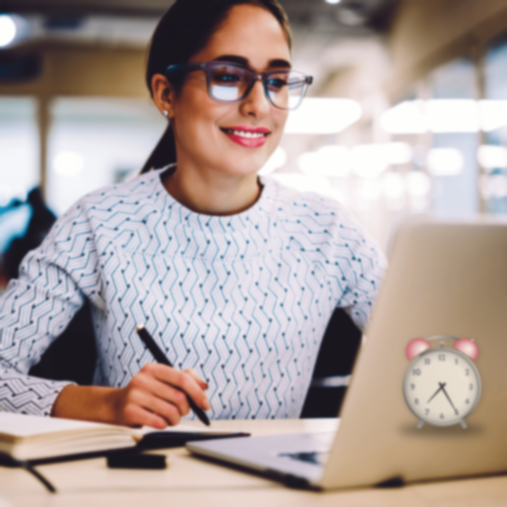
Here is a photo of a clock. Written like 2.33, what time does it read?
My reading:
7.25
